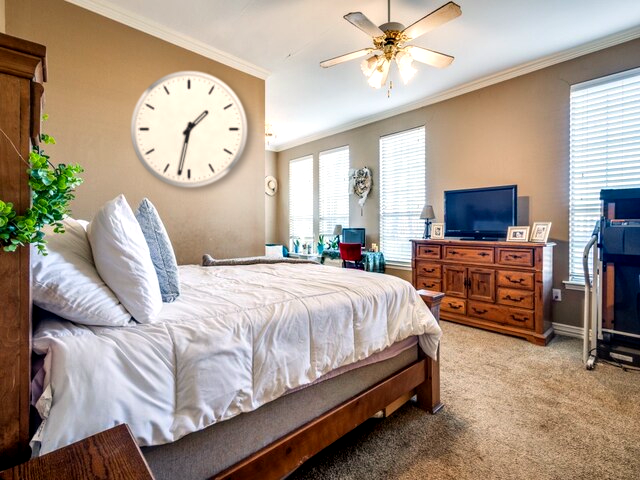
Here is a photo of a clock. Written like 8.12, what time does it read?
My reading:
1.32
